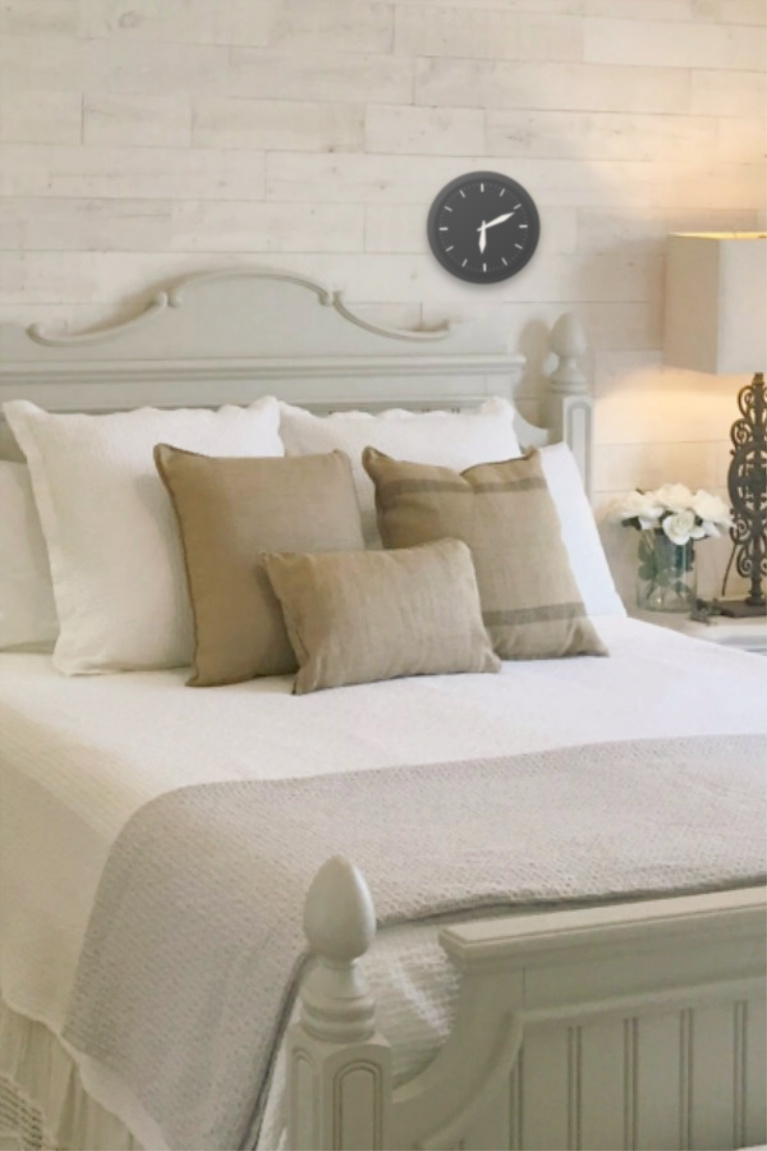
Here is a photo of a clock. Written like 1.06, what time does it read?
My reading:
6.11
